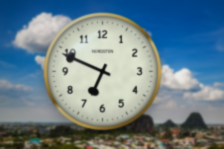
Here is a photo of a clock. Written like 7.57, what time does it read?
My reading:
6.49
